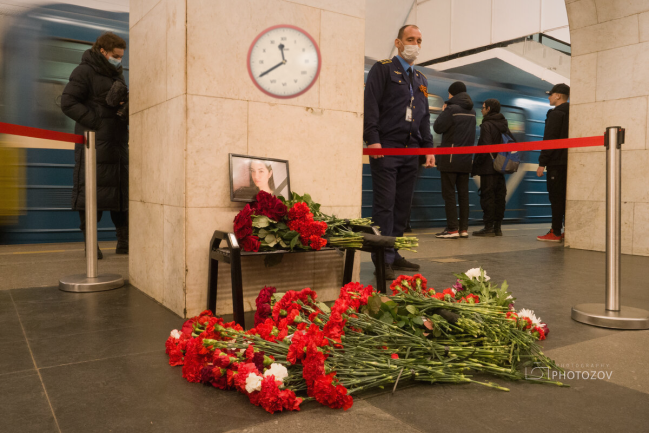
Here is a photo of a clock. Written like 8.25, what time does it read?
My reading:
11.40
